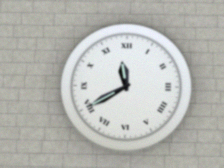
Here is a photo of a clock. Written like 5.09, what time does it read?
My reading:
11.40
